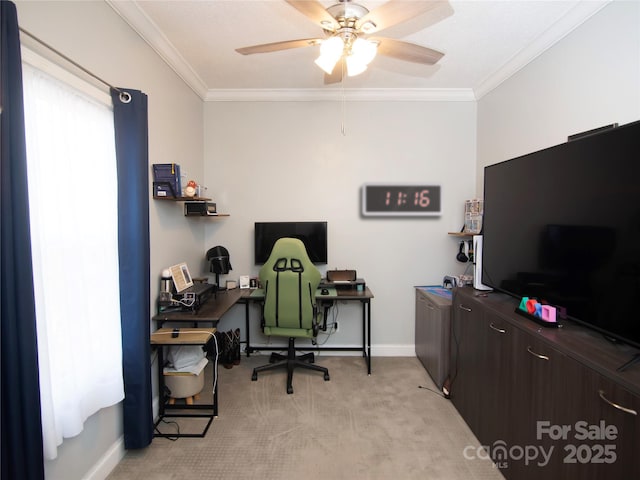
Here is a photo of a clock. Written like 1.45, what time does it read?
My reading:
11.16
